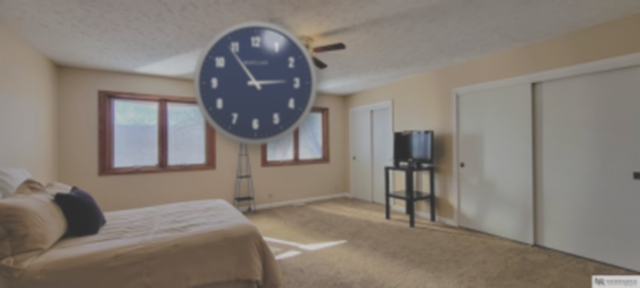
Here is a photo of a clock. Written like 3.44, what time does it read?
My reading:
2.54
